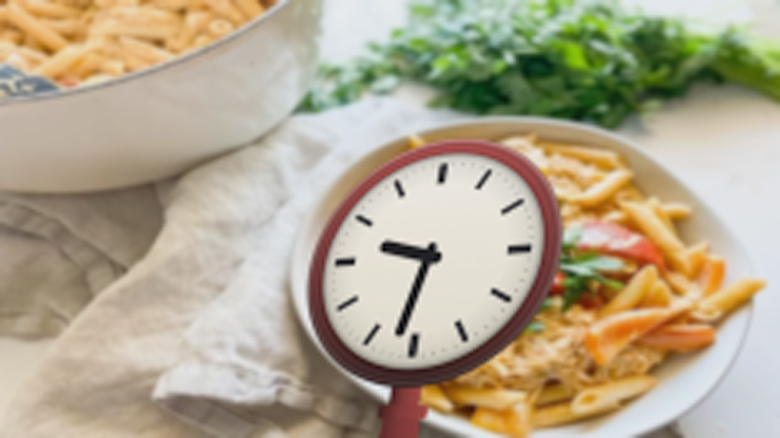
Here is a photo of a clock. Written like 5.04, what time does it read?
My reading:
9.32
